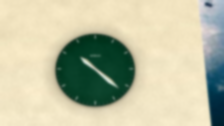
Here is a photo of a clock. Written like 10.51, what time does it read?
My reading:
10.22
